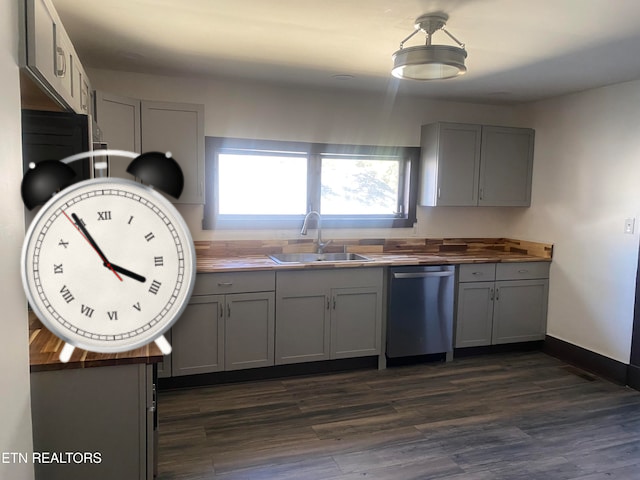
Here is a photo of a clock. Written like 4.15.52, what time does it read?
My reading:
3.54.54
